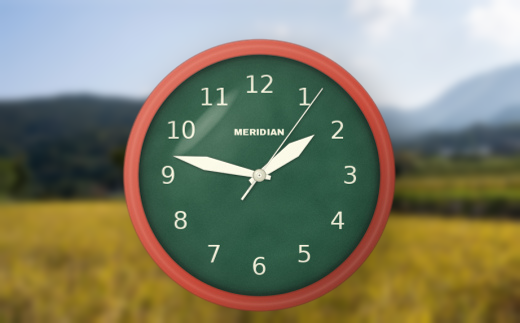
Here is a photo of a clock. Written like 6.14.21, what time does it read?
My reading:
1.47.06
